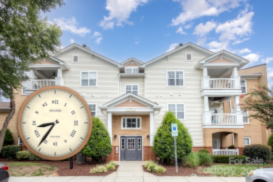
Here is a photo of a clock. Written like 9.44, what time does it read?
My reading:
8.36
